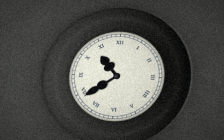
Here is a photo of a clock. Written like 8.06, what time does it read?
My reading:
10.39
